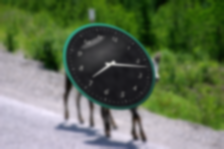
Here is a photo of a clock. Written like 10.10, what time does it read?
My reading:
7.12
